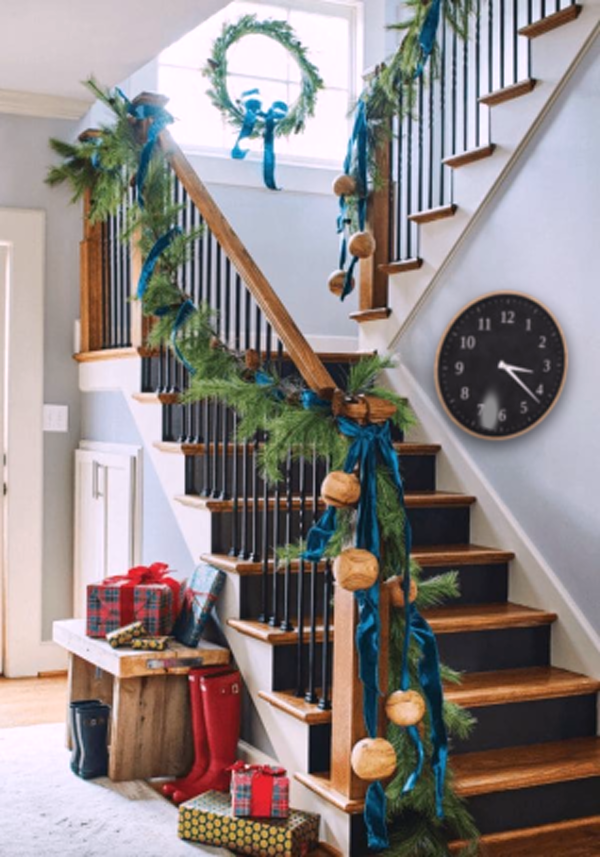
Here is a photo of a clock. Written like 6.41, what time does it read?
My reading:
3.22
